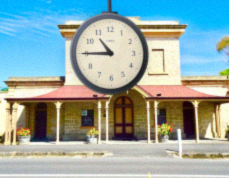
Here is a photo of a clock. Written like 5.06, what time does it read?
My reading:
10.45
